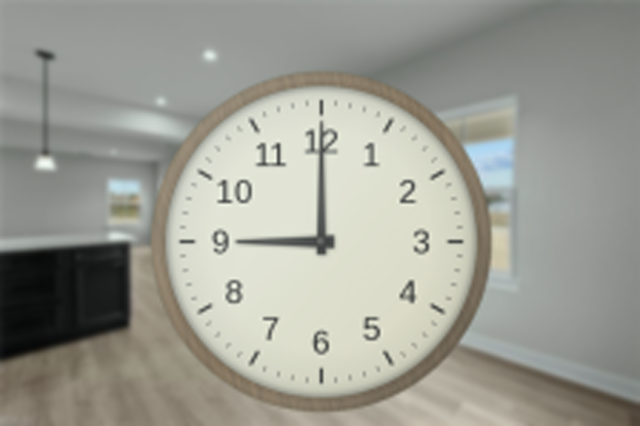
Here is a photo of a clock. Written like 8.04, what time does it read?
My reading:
9.00
